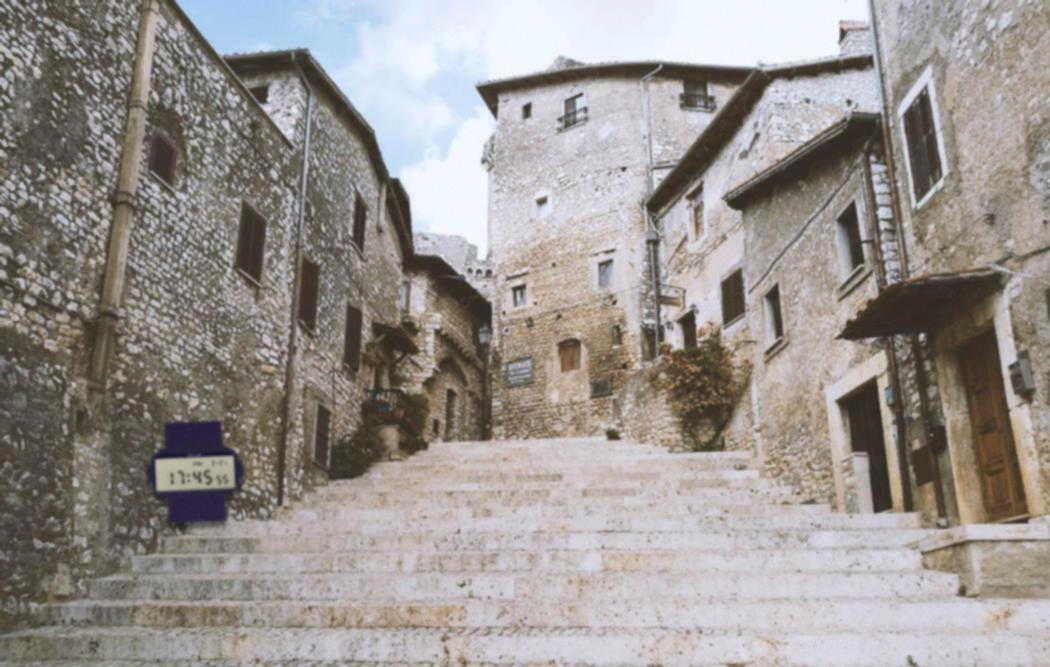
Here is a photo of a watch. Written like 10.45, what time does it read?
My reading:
17.45
